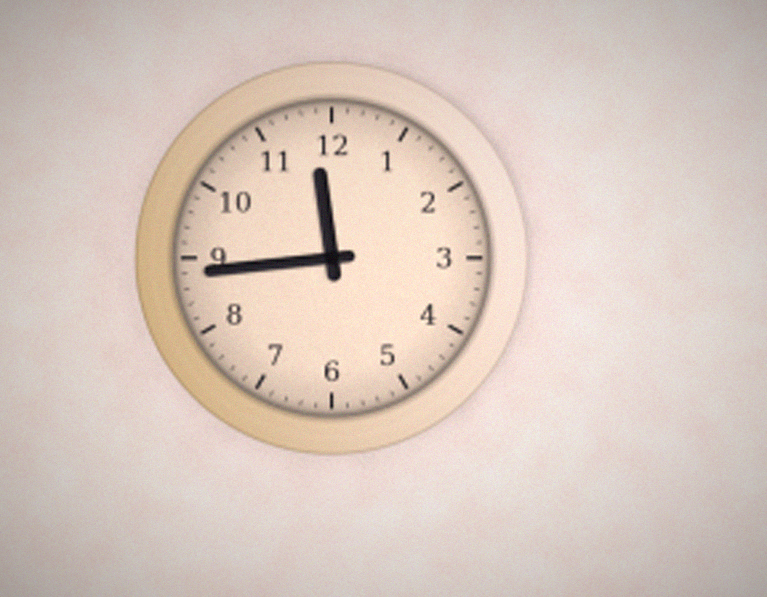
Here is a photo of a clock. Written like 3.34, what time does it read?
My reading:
11.44
